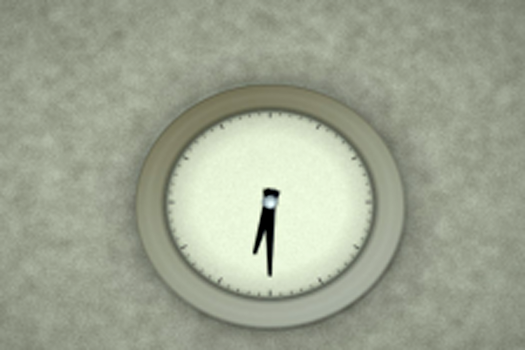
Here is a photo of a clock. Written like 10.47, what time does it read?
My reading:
6.30
